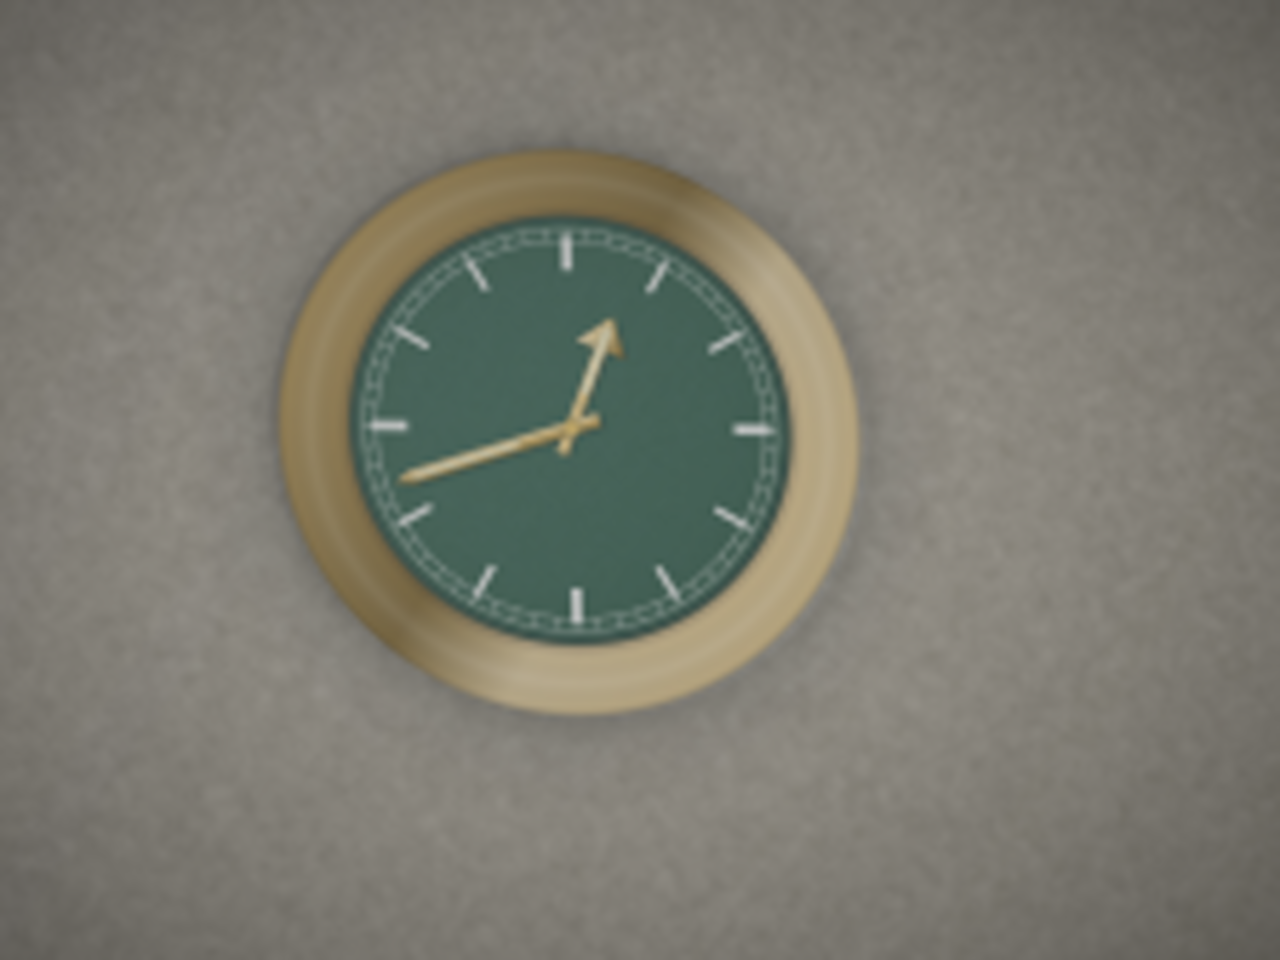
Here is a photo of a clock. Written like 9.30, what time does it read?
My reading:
12.42
